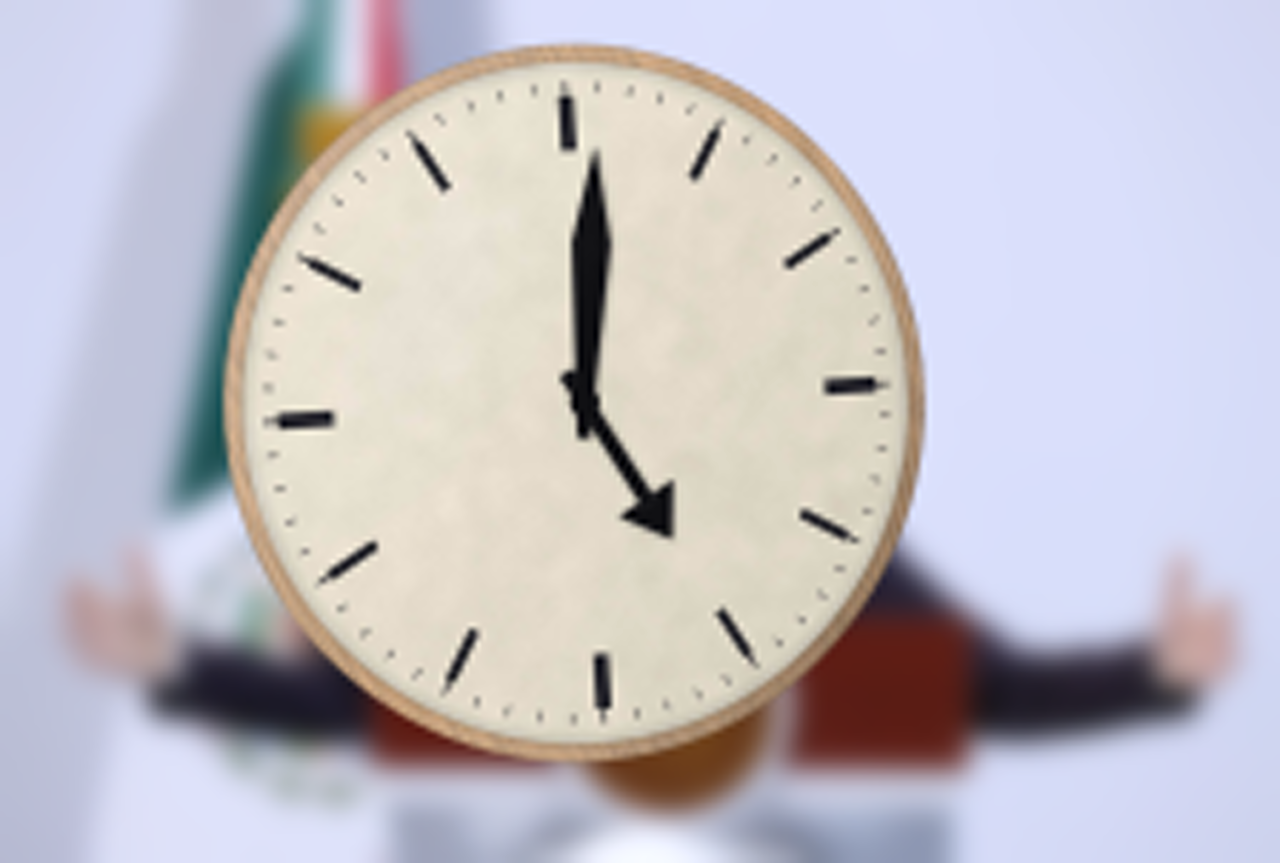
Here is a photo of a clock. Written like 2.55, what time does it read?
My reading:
5.01
